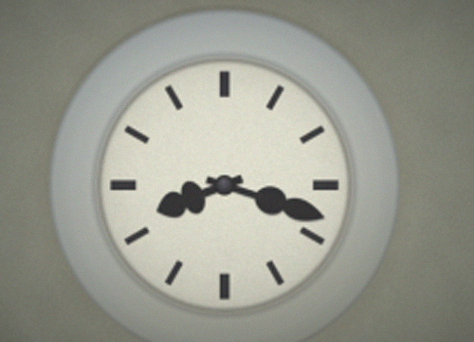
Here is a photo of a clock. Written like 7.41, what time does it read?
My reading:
8.18
